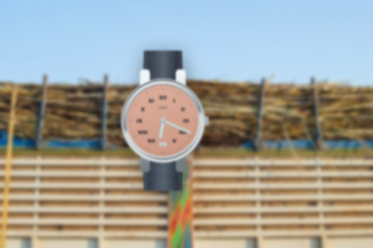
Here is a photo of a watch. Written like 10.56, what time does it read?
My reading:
6.19
